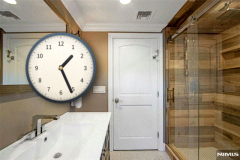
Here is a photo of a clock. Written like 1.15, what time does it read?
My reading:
1.26
